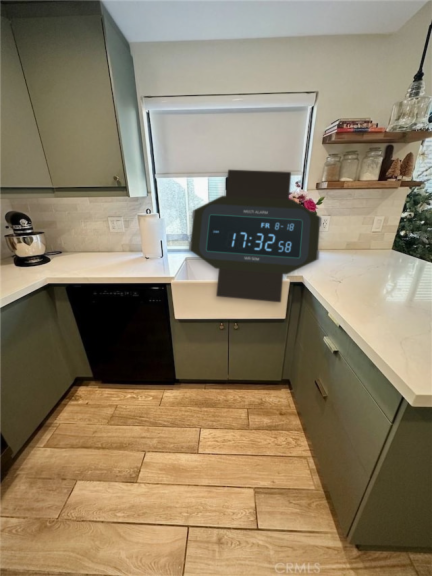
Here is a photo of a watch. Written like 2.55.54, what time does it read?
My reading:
17.32.58
